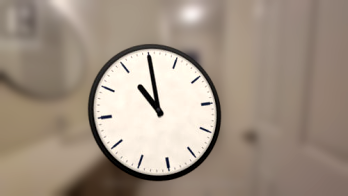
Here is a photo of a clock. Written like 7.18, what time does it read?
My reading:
11.00
